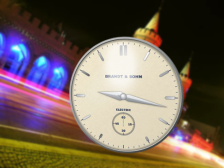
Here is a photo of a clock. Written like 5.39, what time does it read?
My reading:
9.17
